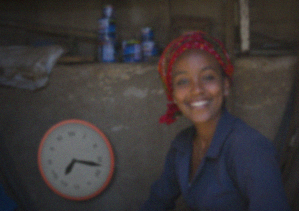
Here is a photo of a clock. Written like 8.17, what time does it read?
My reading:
7.17
